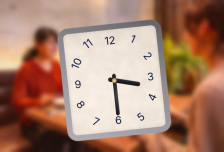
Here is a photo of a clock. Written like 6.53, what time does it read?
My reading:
3.30
